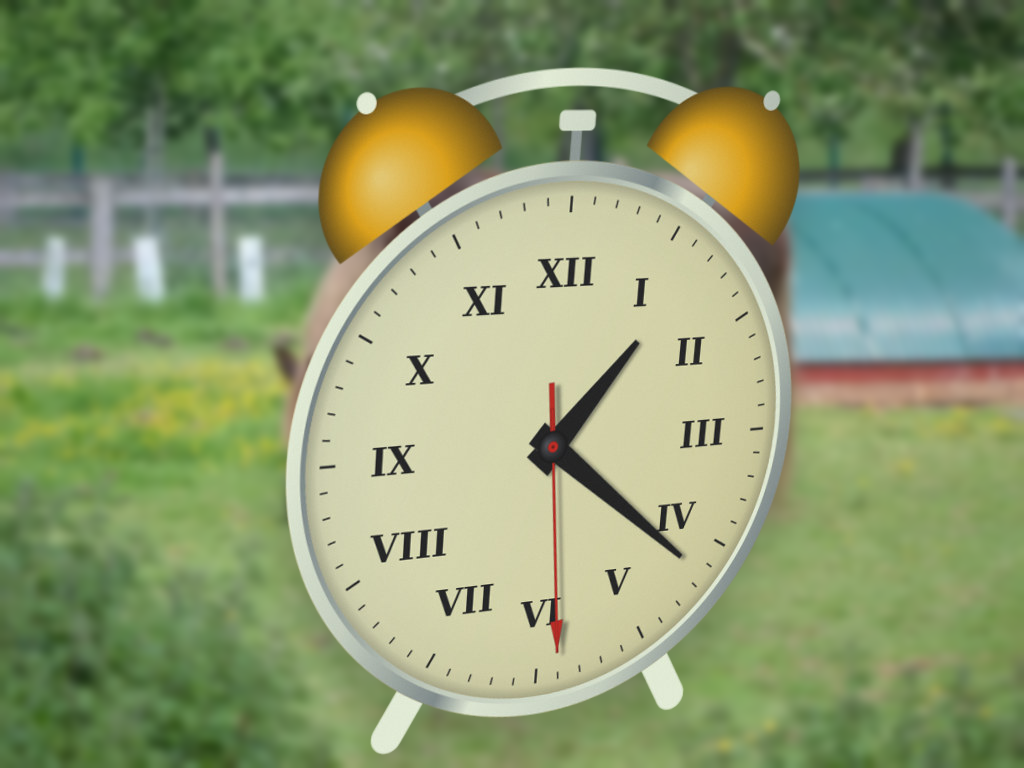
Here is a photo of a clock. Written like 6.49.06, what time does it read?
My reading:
1.21.29
